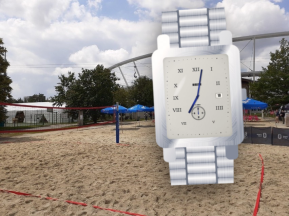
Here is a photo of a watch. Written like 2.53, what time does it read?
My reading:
7.02
